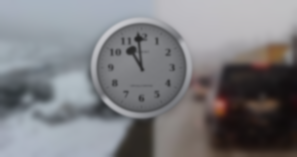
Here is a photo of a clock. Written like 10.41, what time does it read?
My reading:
10.59
